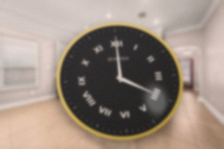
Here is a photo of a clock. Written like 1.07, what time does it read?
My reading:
4.00
